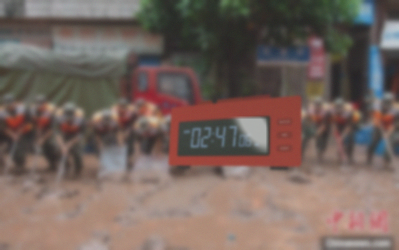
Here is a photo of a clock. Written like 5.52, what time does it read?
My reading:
2.47
